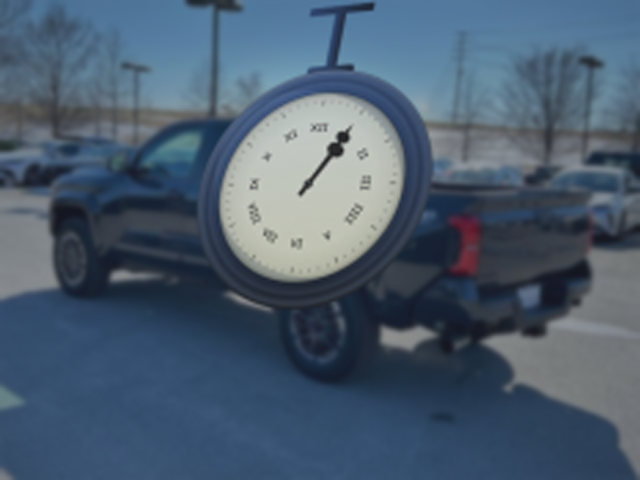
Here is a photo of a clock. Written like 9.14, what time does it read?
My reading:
1.05
